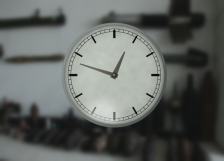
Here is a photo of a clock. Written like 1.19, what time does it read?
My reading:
12.48
